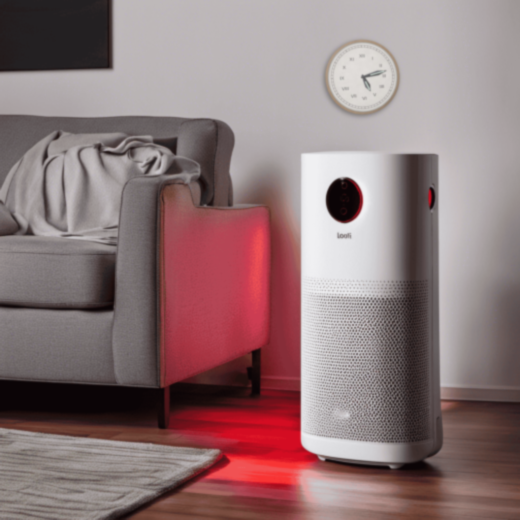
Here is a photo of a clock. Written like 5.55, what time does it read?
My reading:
5.13
